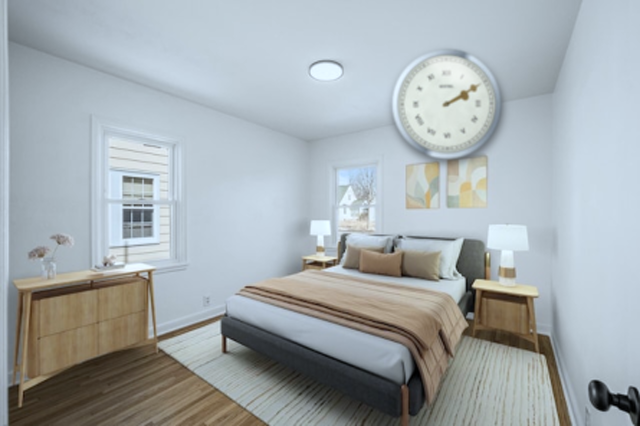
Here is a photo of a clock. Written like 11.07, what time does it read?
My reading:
2.10
